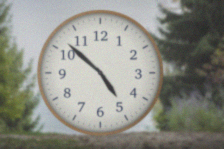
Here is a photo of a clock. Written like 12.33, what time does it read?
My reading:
4.52
